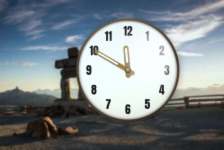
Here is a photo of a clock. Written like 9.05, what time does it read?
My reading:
11.50
